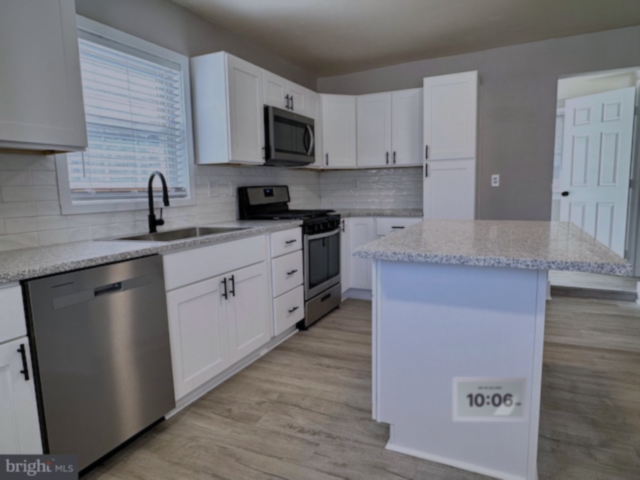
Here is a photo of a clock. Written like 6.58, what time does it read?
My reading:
10.06
